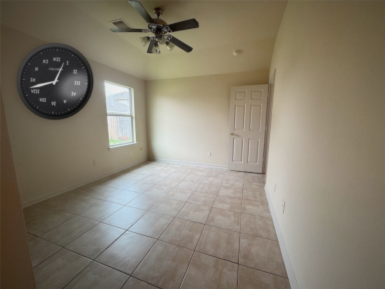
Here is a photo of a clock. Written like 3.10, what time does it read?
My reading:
12.42
